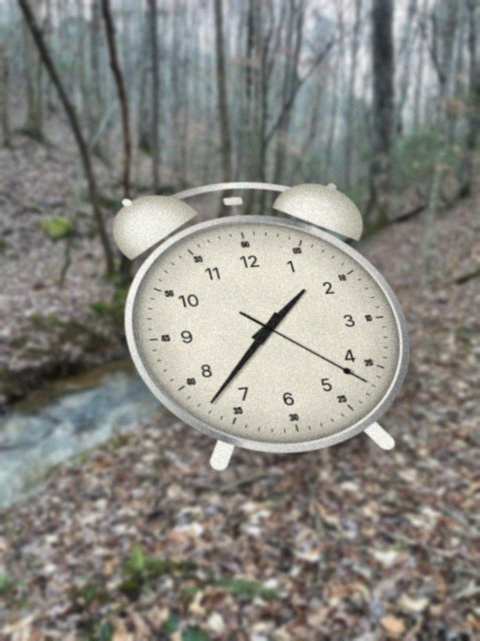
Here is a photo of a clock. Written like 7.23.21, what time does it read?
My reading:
1.37.22
